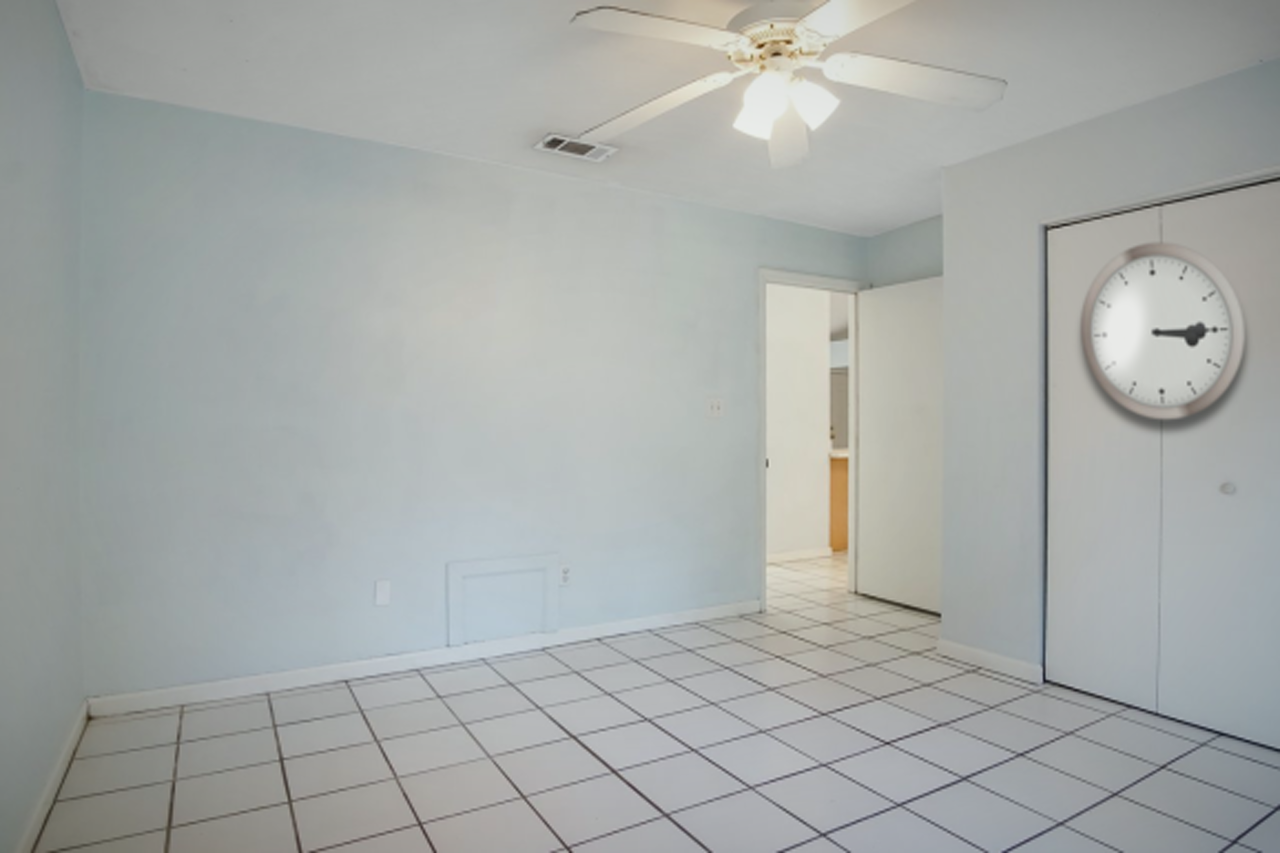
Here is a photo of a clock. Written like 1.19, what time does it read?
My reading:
3.15
